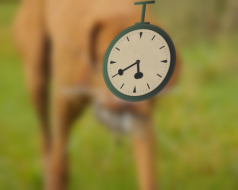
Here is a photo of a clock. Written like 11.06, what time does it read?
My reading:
5.40
